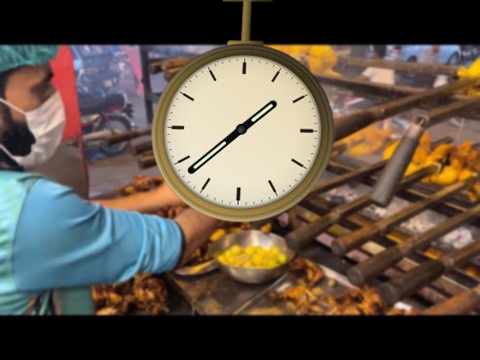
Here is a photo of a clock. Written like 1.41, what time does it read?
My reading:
1.38
